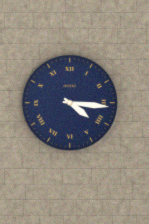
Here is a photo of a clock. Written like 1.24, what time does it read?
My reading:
4.16
